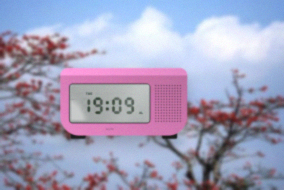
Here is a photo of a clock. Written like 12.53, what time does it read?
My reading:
19.09
